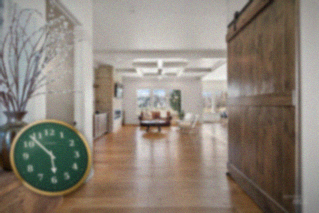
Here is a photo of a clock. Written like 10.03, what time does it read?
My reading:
5.53
